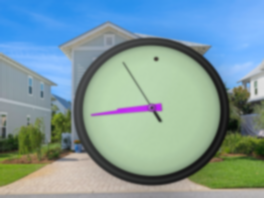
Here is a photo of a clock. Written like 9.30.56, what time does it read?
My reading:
8.42.54
